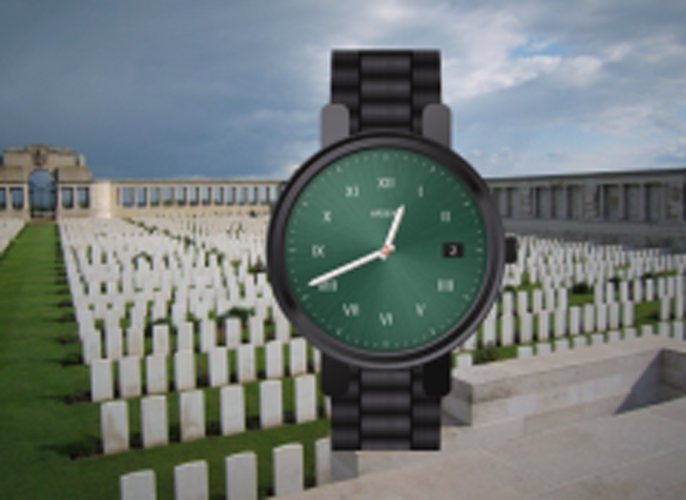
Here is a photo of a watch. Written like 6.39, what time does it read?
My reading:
12.41
